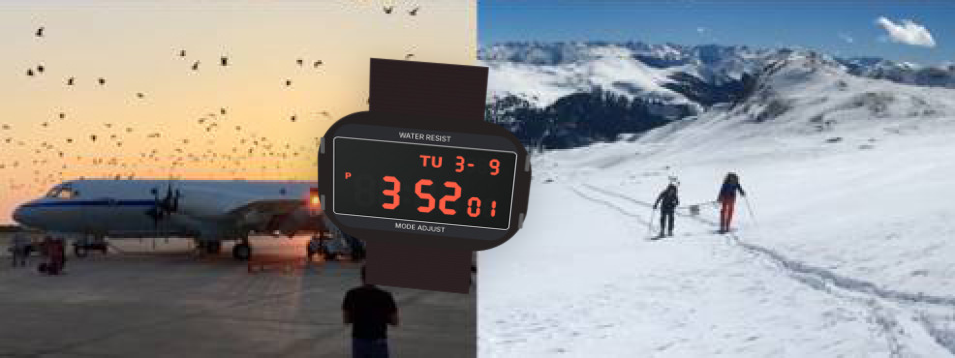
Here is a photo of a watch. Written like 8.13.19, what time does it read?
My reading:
3.52.01
